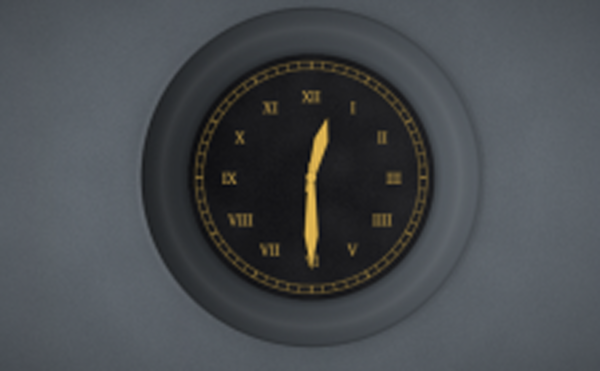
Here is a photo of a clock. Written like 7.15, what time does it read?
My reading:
12.30
